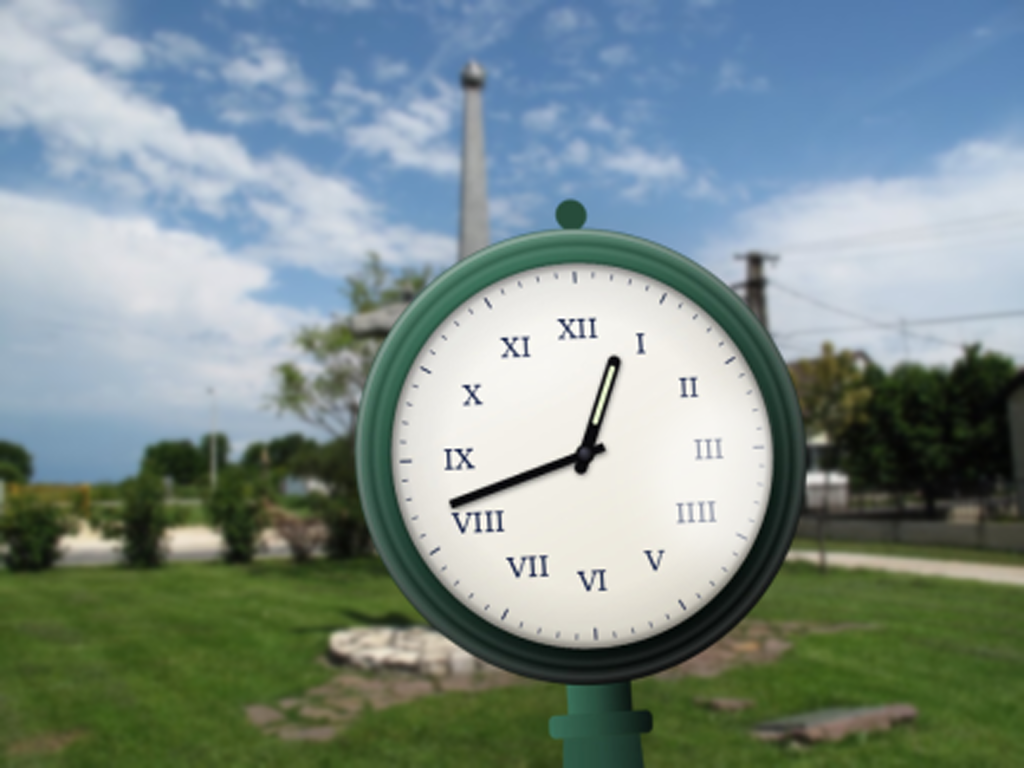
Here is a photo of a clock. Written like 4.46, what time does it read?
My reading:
12.42
